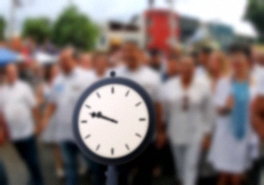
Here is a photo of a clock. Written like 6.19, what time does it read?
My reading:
9.48
